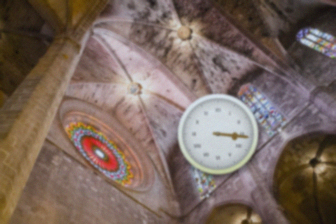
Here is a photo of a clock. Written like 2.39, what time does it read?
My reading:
3.16
